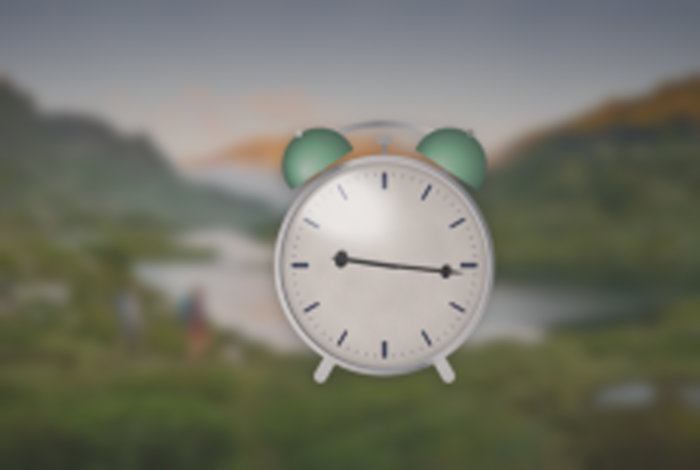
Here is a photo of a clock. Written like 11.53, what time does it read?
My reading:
9.16
